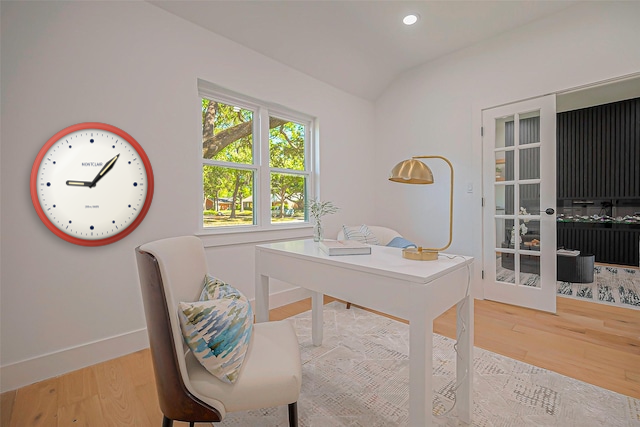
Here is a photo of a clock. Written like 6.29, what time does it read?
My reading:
9.07
